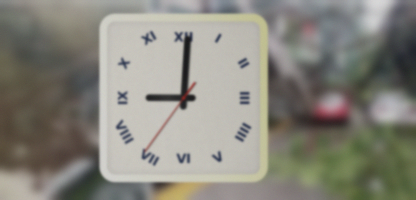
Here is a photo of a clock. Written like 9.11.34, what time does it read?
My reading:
9.00.36
